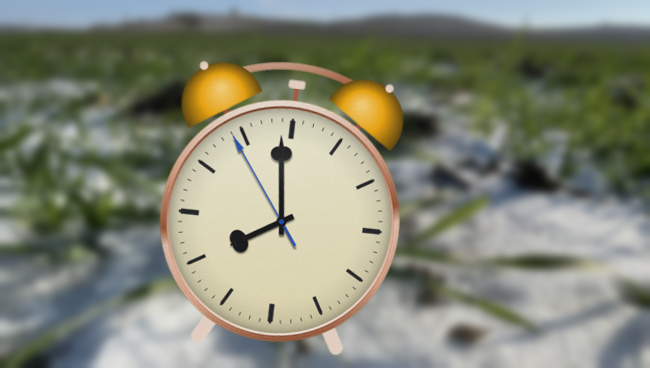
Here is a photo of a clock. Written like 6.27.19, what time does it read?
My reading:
7.58.54
